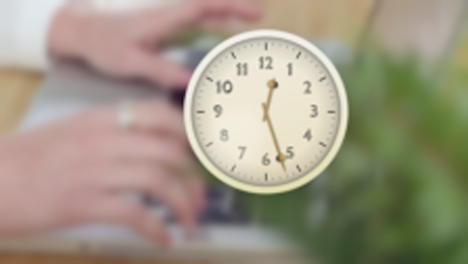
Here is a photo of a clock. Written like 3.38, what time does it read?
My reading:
12.27
